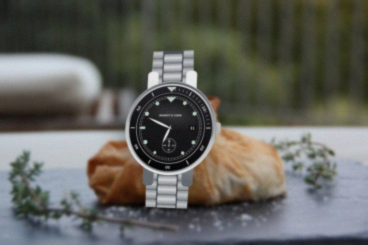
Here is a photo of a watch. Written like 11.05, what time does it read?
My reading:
6.49
